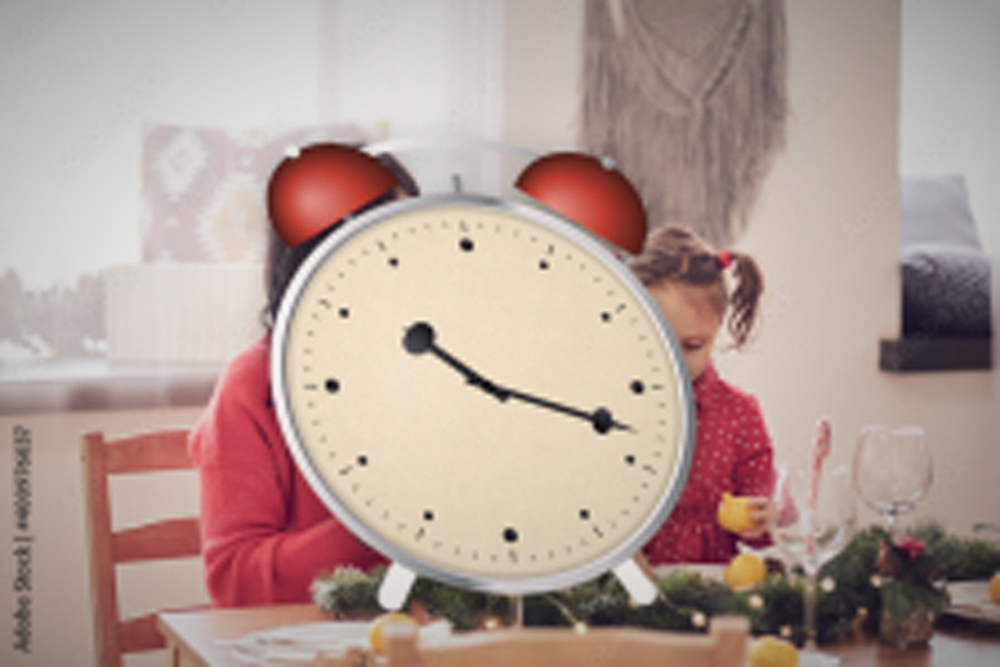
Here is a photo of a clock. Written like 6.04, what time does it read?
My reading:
10.18
